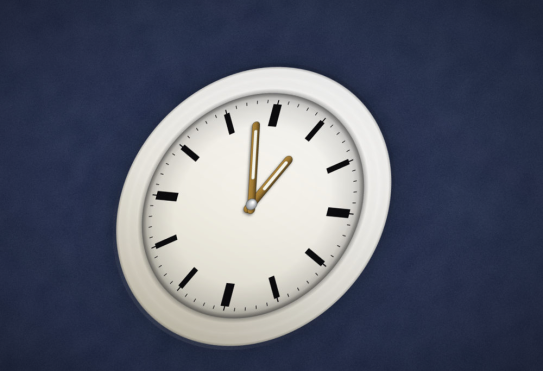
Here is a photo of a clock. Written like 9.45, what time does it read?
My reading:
12.58
